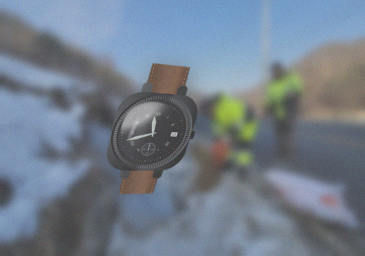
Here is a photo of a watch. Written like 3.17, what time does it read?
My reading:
11.42
